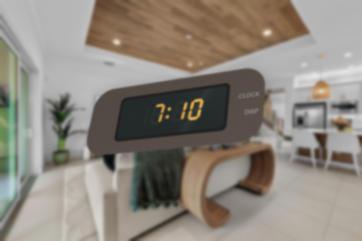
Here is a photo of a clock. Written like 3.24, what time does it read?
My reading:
7.10
